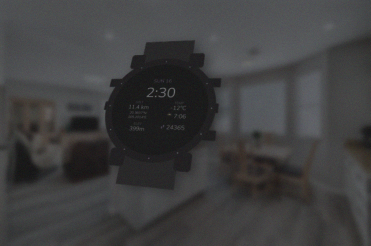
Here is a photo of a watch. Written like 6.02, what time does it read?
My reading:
2.30
